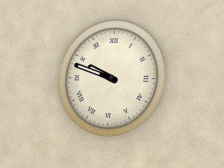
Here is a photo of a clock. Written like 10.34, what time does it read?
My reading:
9.48
